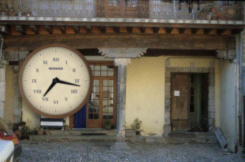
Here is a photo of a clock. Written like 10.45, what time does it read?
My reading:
7.17
